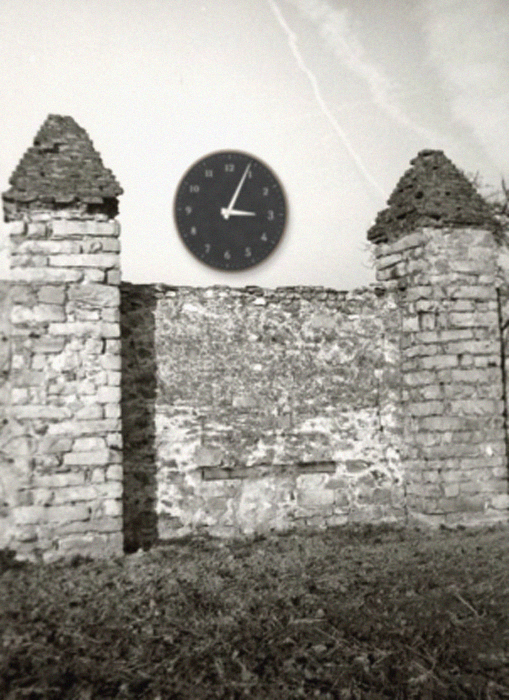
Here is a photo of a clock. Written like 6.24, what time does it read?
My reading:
3.04
